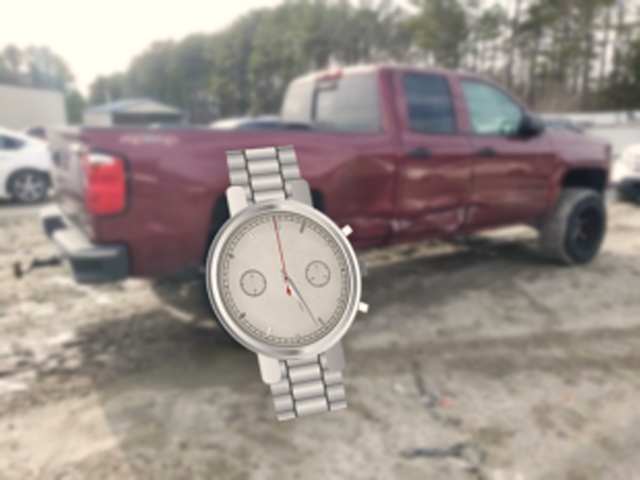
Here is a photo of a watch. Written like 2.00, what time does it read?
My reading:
5.26
